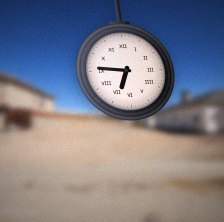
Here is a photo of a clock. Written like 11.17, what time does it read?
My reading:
6.46
